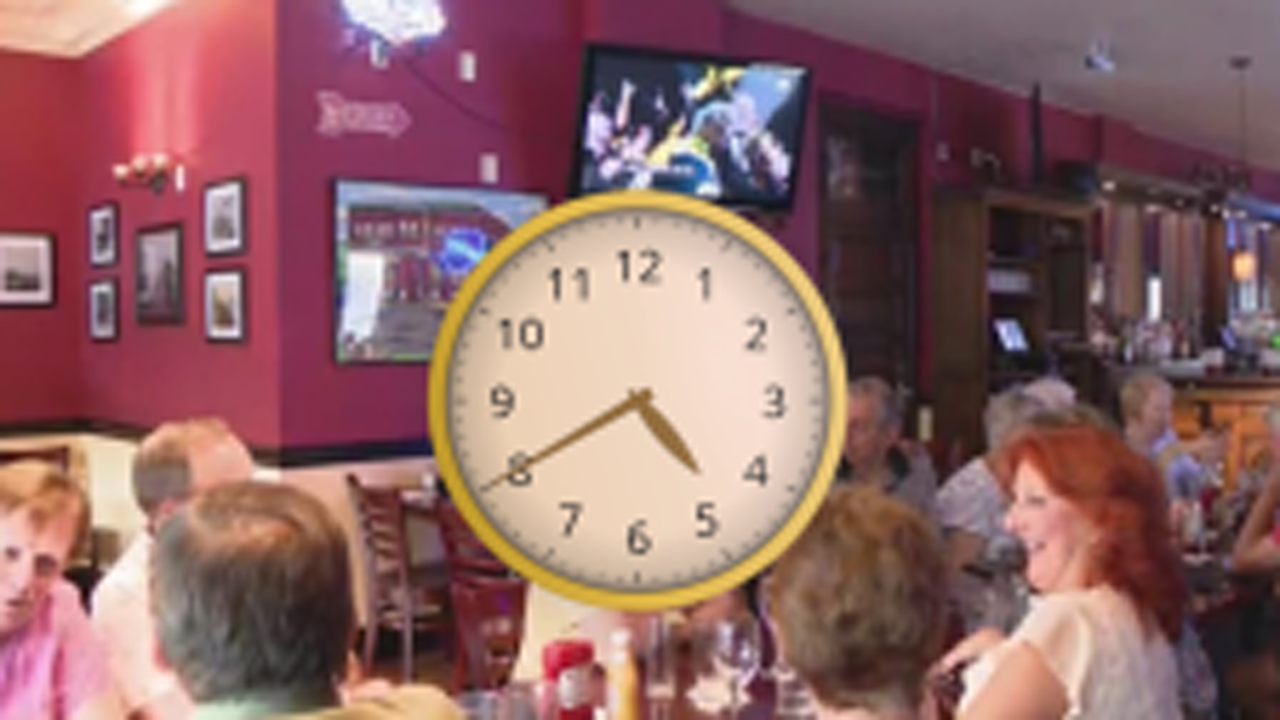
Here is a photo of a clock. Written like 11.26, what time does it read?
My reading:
4.40
